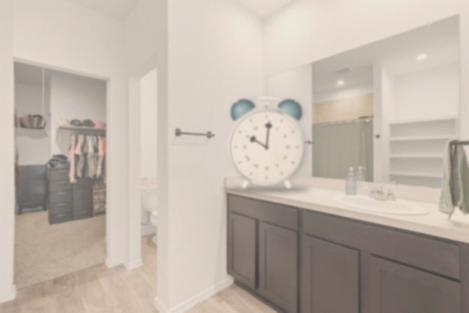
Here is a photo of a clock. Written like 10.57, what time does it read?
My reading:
10.01
